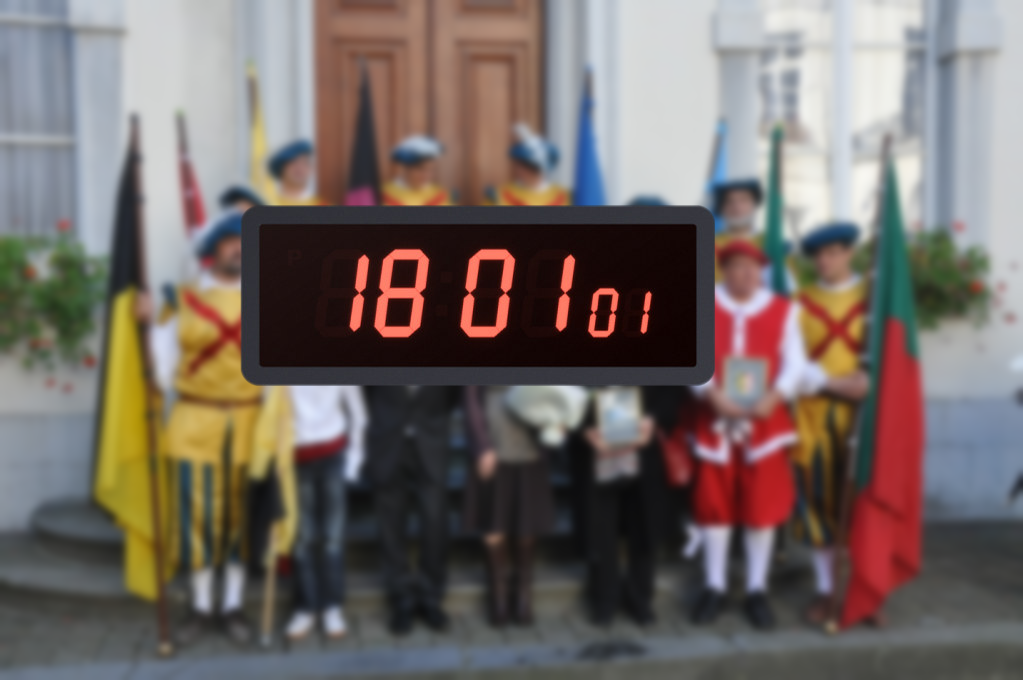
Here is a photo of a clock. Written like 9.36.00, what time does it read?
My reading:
18.01.01
